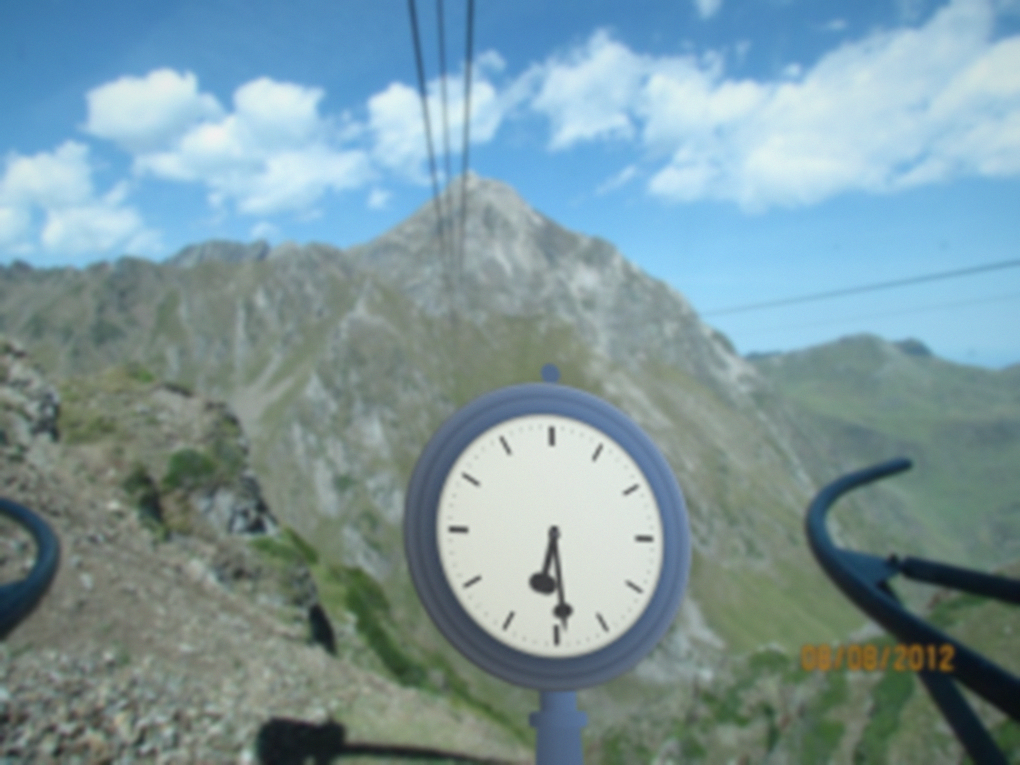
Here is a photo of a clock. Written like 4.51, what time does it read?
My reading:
6.29
